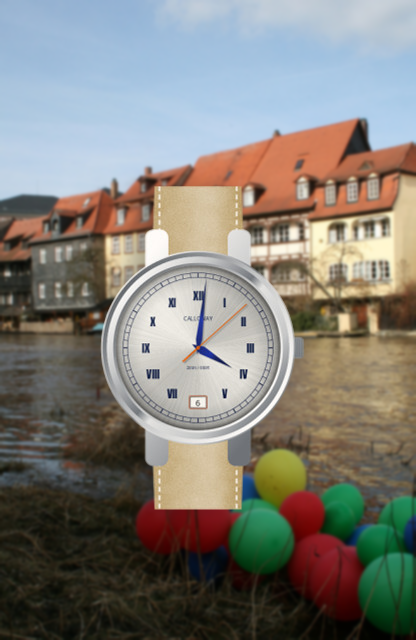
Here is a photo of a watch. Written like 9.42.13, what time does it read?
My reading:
4.01.08
